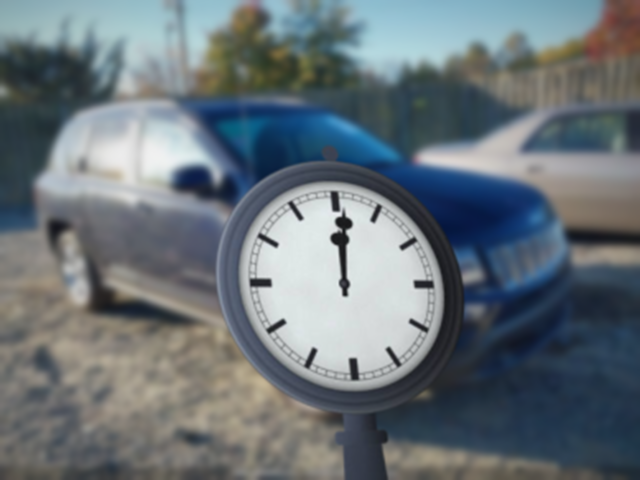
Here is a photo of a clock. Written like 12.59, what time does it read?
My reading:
12.01
